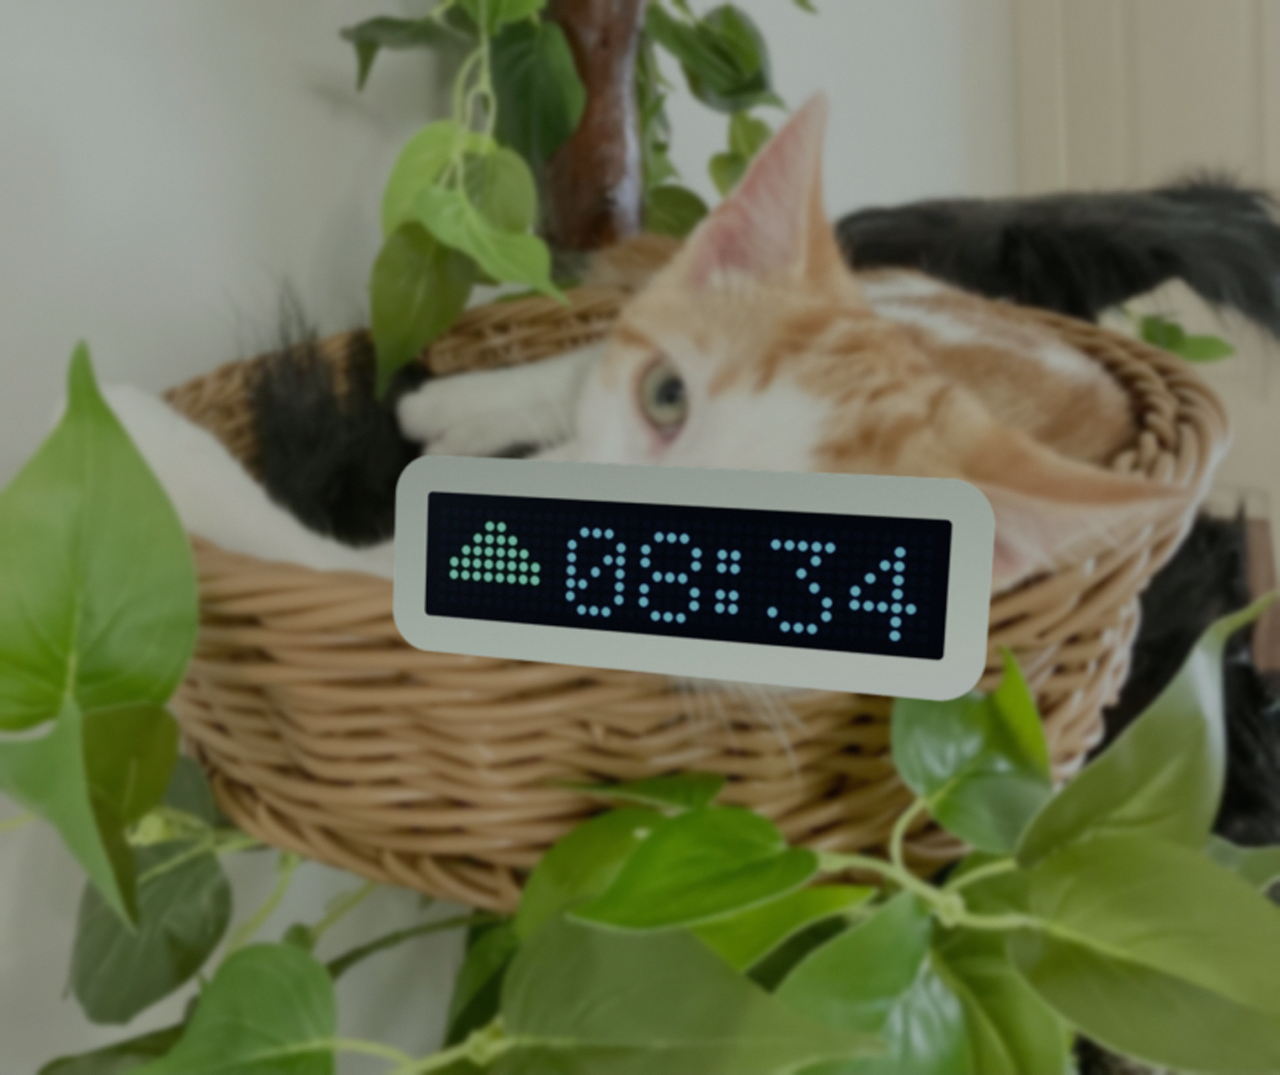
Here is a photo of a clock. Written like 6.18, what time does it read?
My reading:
8.34
